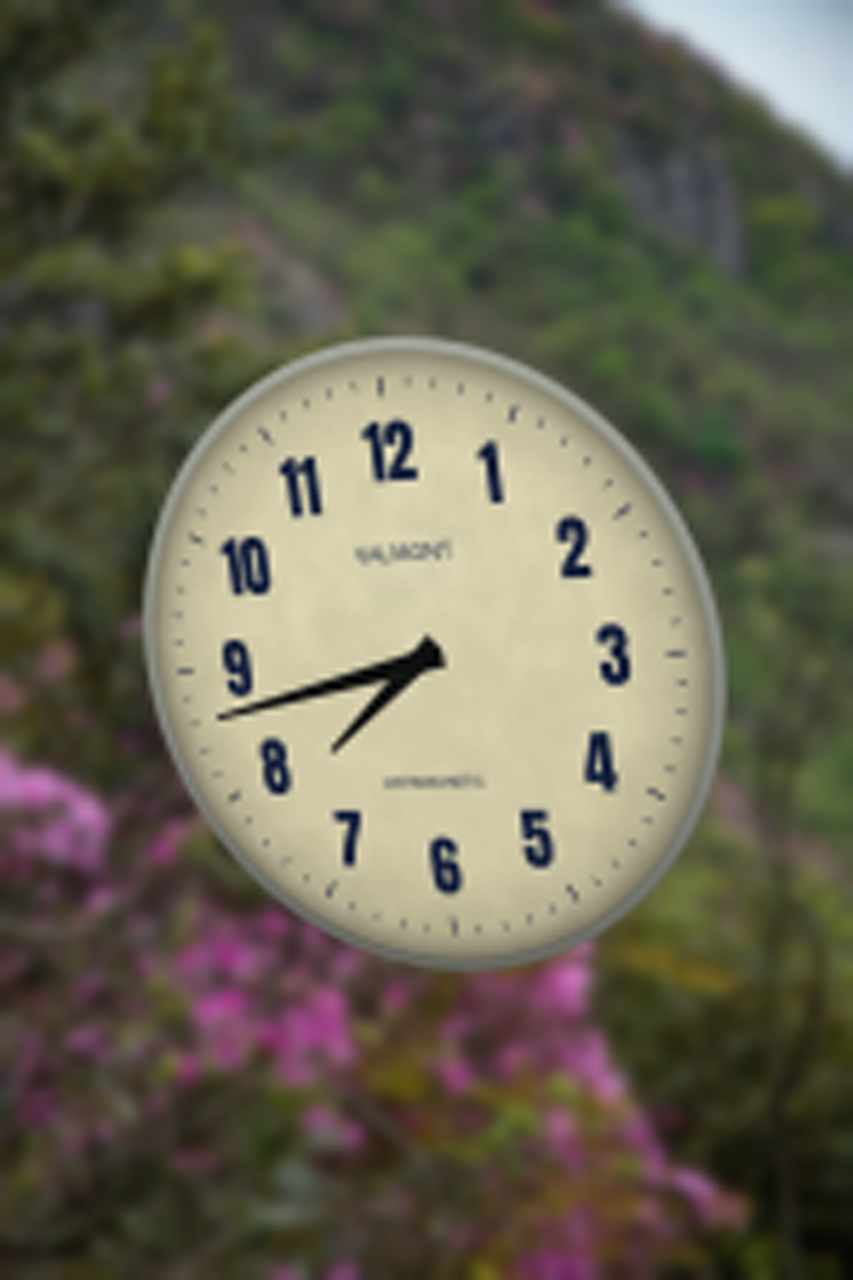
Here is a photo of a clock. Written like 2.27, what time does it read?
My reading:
7.43
